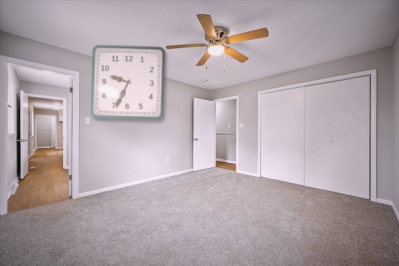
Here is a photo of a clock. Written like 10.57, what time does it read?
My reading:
9.34
